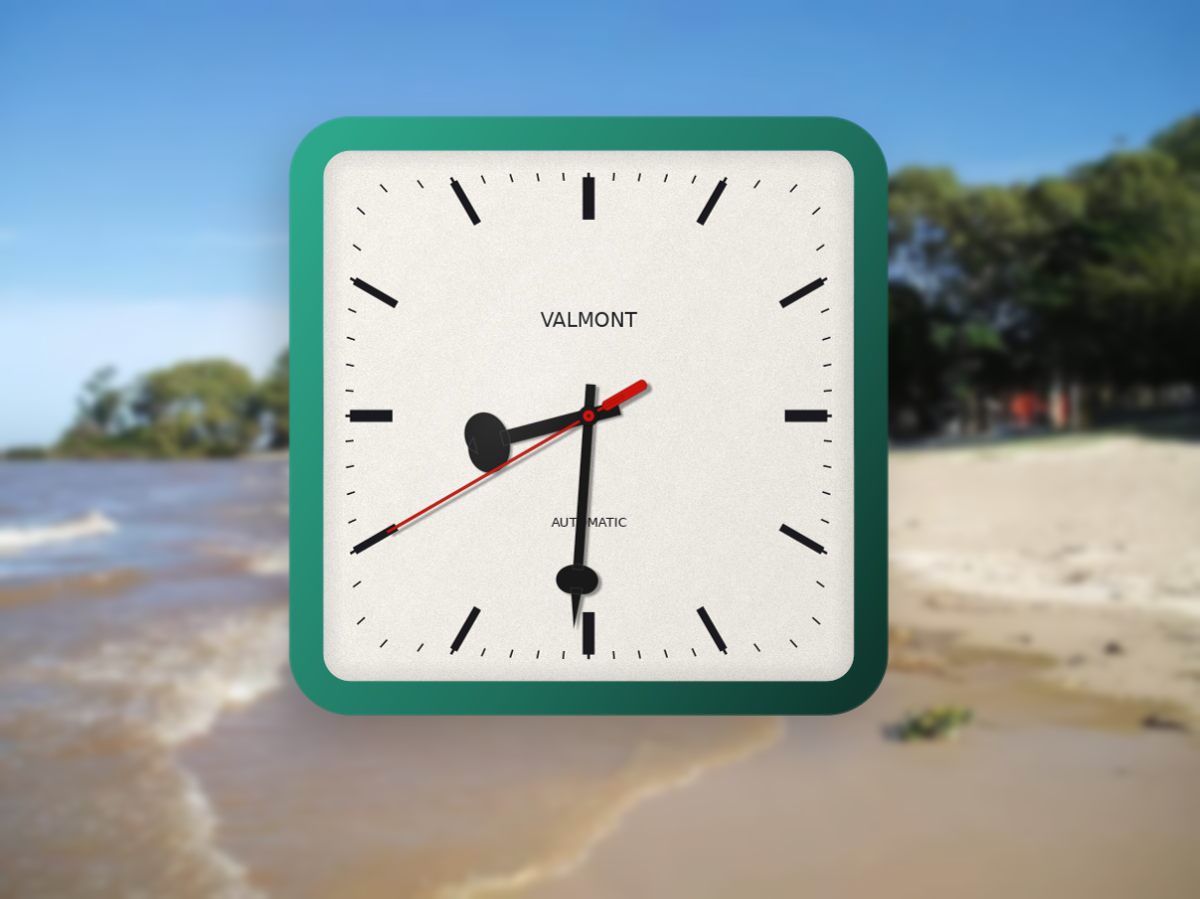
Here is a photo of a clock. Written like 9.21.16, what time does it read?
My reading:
8.30.40
